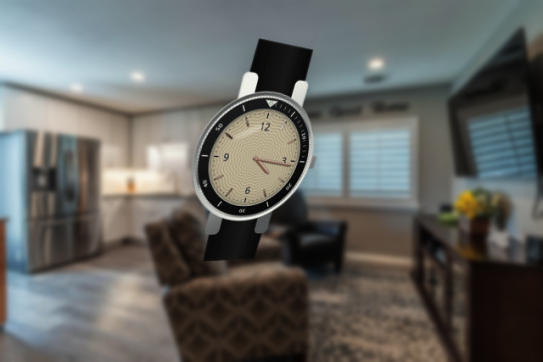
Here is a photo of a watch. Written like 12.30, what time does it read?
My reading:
4.16
